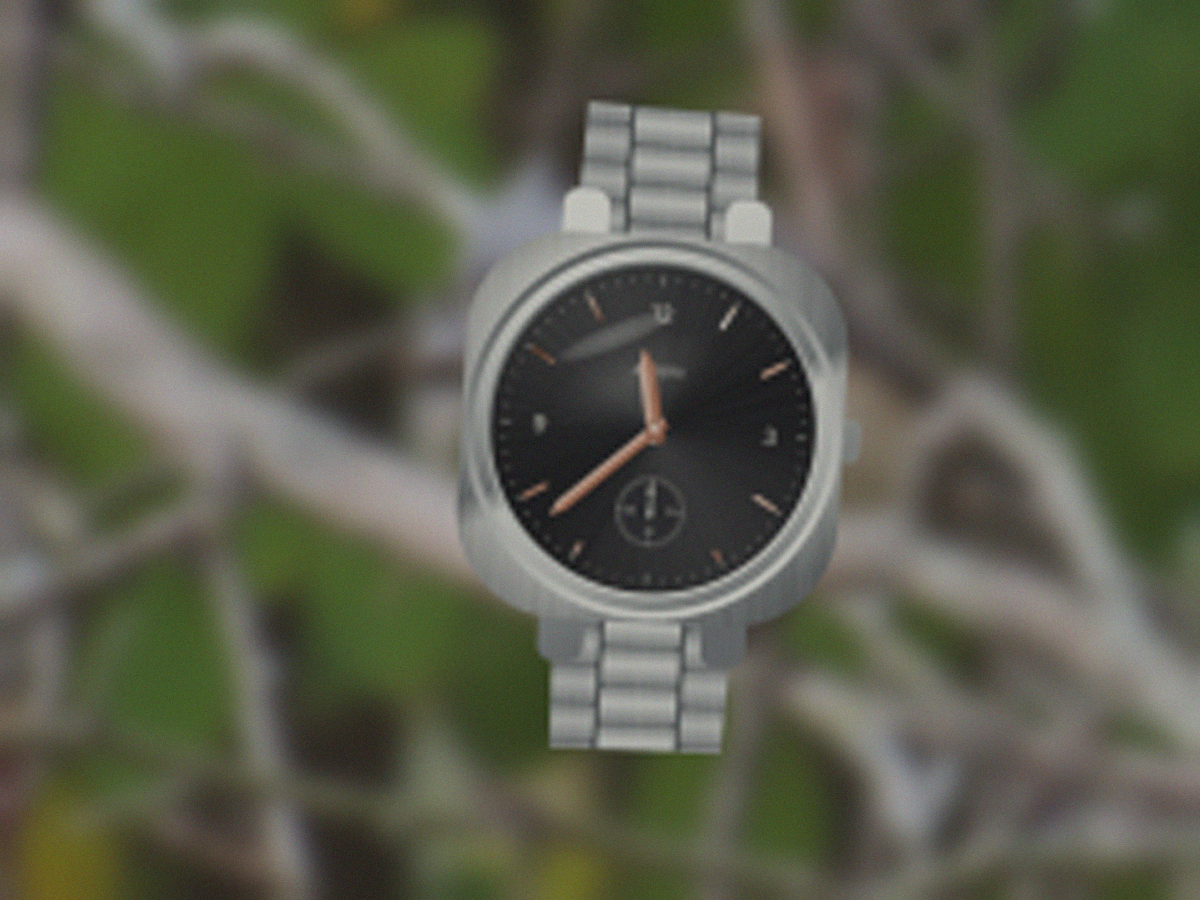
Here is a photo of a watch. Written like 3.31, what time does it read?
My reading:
11.38
